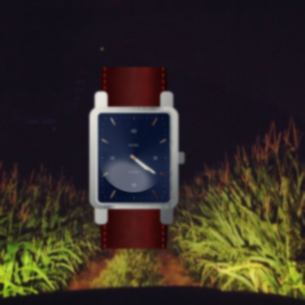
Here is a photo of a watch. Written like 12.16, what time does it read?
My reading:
4.21
